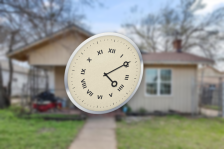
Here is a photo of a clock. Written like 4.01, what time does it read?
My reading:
4.09
